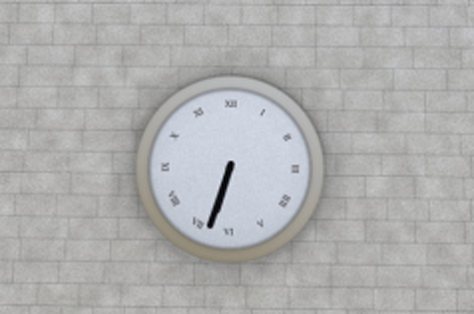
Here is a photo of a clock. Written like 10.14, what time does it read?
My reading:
6.33
